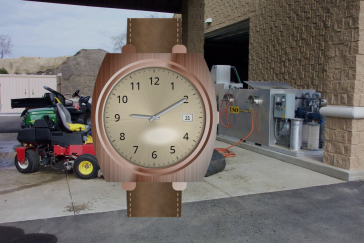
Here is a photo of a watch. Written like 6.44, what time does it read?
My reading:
9.10
